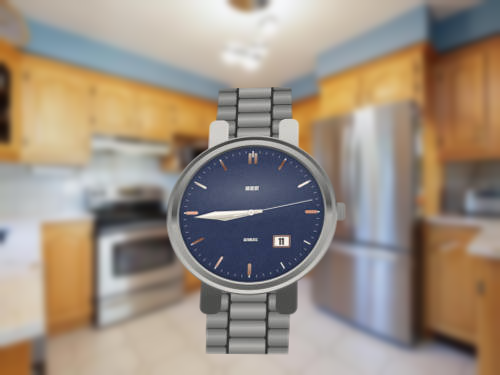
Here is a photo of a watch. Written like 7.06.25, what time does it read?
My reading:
8.44.13
